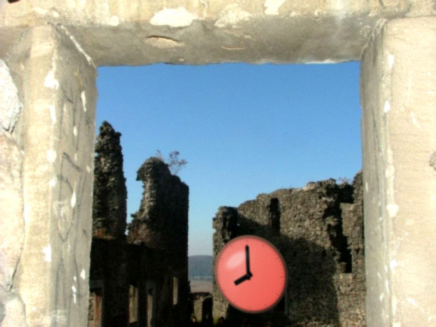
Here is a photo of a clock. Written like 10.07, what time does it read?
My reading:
8.00
